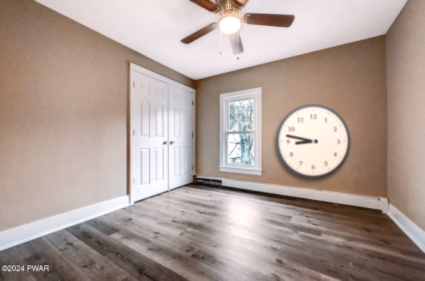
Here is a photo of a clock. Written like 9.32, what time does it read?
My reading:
8.47
